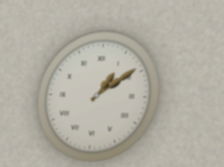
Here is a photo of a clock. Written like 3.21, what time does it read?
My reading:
1.09
